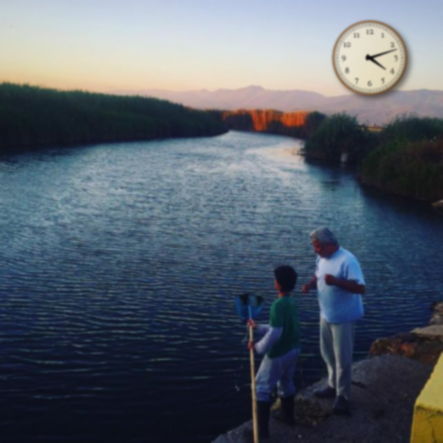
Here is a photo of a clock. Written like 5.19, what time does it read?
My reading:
4.12
